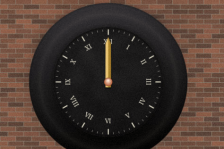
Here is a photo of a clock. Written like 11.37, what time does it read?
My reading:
12.00
